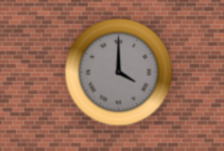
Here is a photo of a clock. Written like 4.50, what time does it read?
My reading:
4.00
